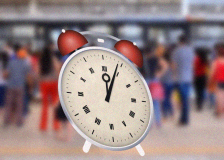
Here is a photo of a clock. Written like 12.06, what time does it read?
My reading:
12.04
